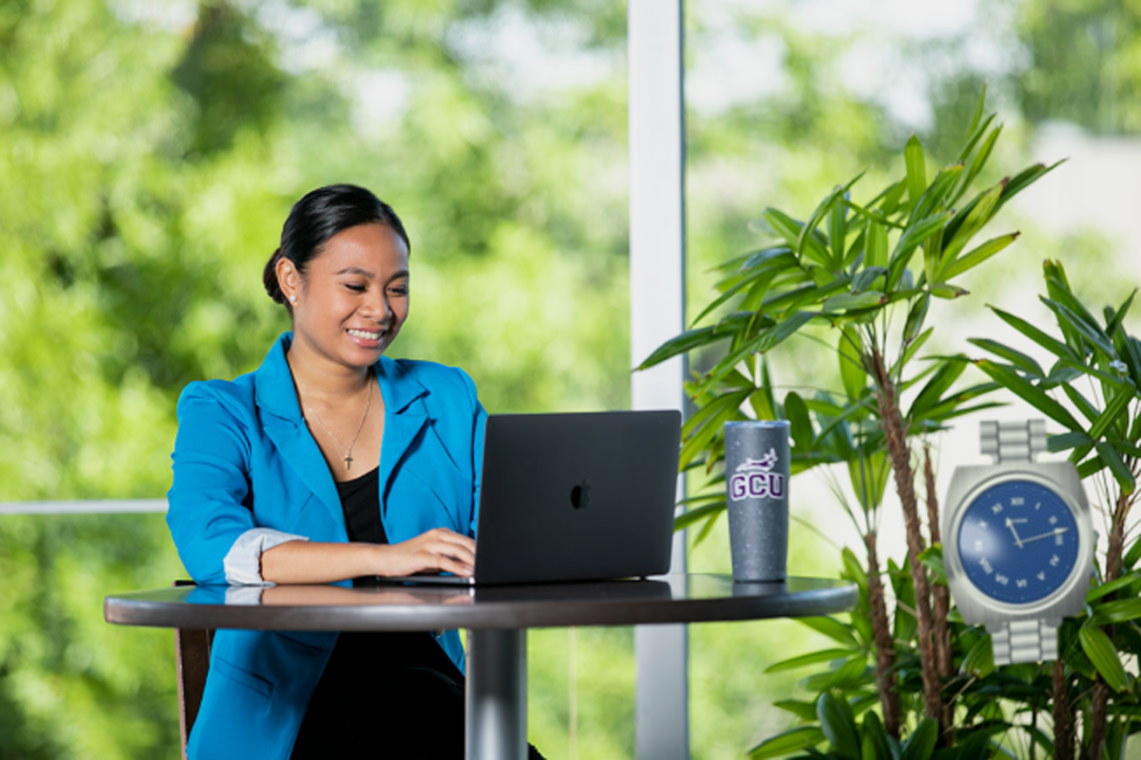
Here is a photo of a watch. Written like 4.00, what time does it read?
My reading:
11.13
